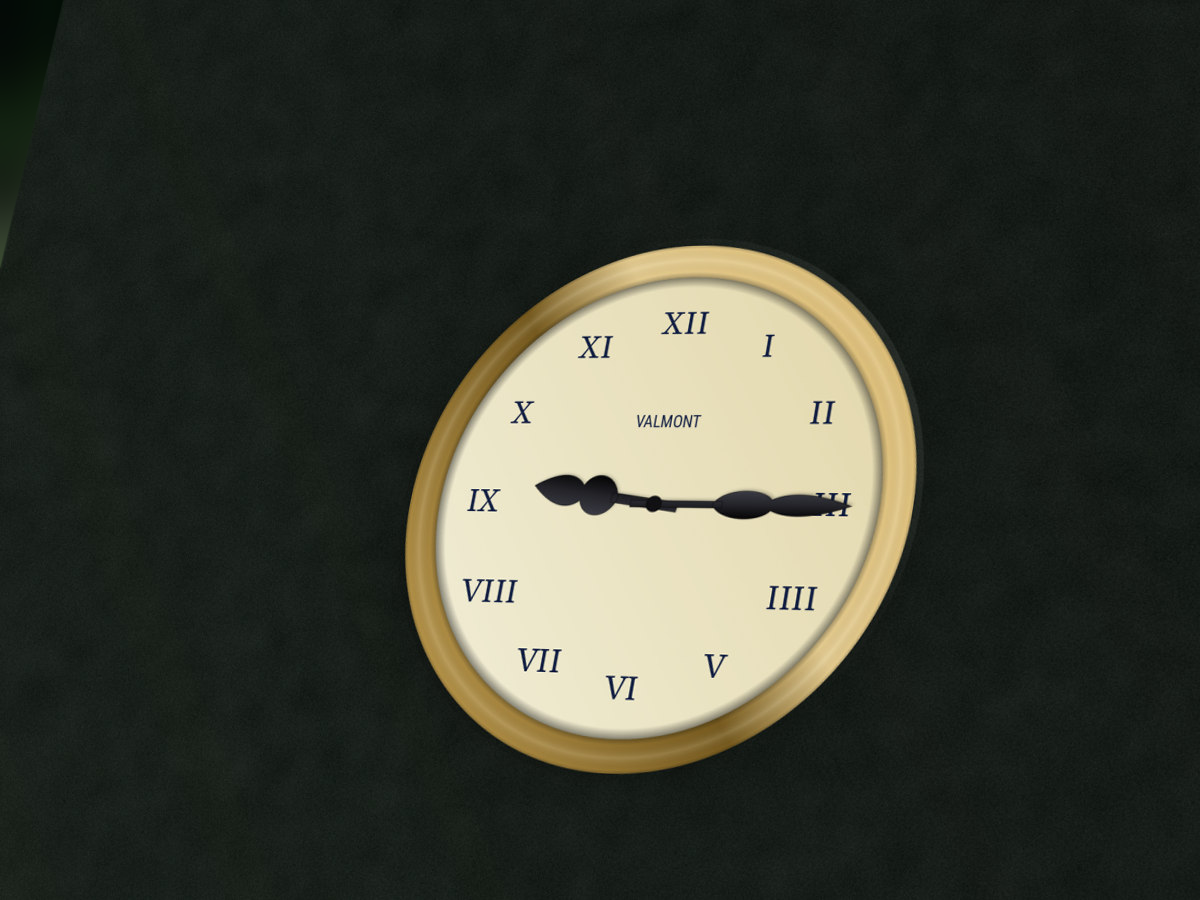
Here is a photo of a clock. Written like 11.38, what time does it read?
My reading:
9.15
